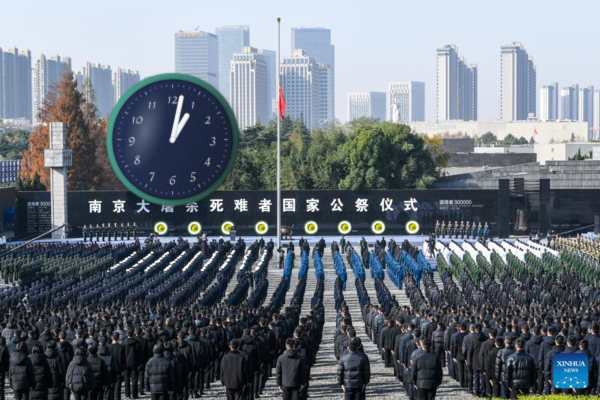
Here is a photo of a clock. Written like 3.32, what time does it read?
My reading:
1.02
